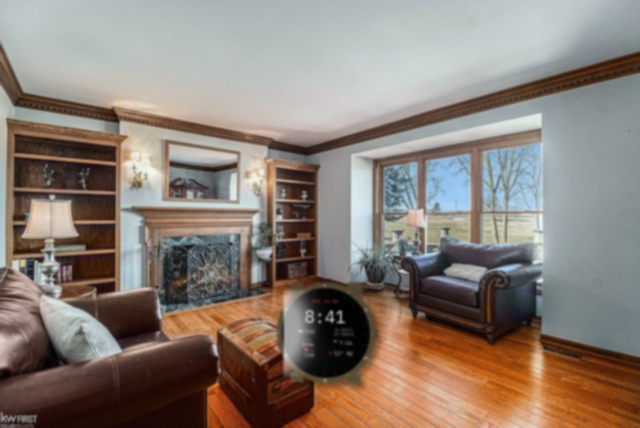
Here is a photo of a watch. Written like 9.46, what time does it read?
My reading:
8.41
